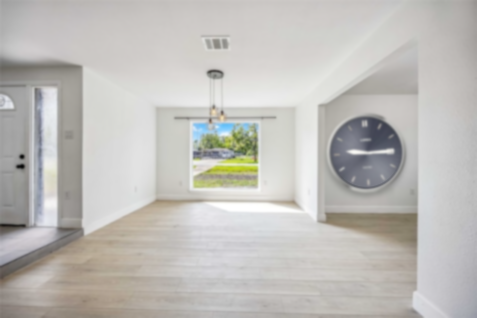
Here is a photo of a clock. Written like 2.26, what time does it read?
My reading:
9.15
